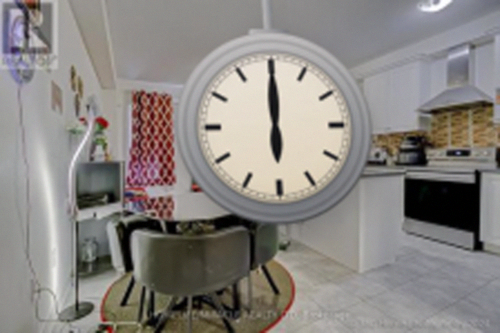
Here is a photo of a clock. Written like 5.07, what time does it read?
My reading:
6.00
